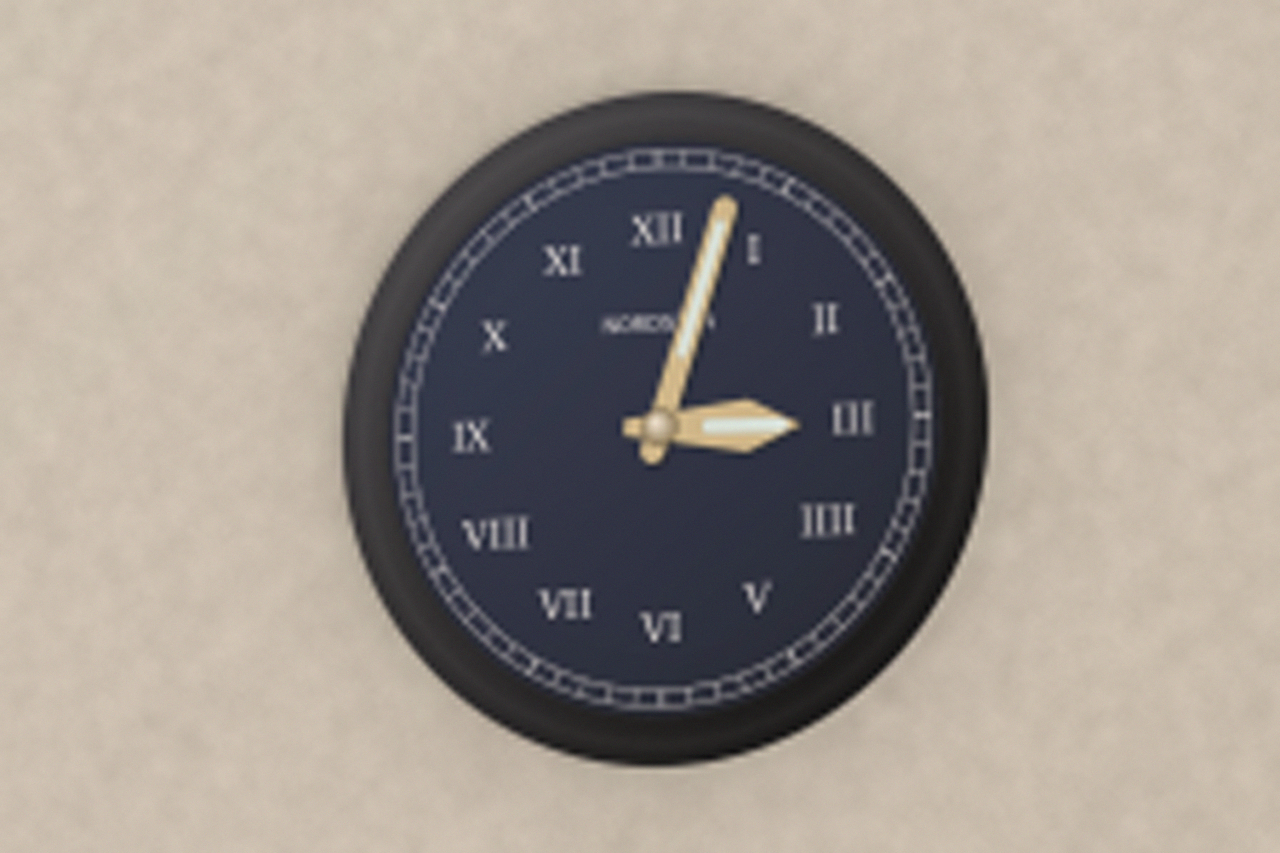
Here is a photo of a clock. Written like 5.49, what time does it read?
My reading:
3.03
